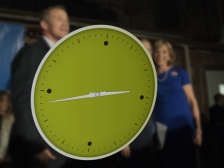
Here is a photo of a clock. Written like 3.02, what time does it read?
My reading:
2.43
